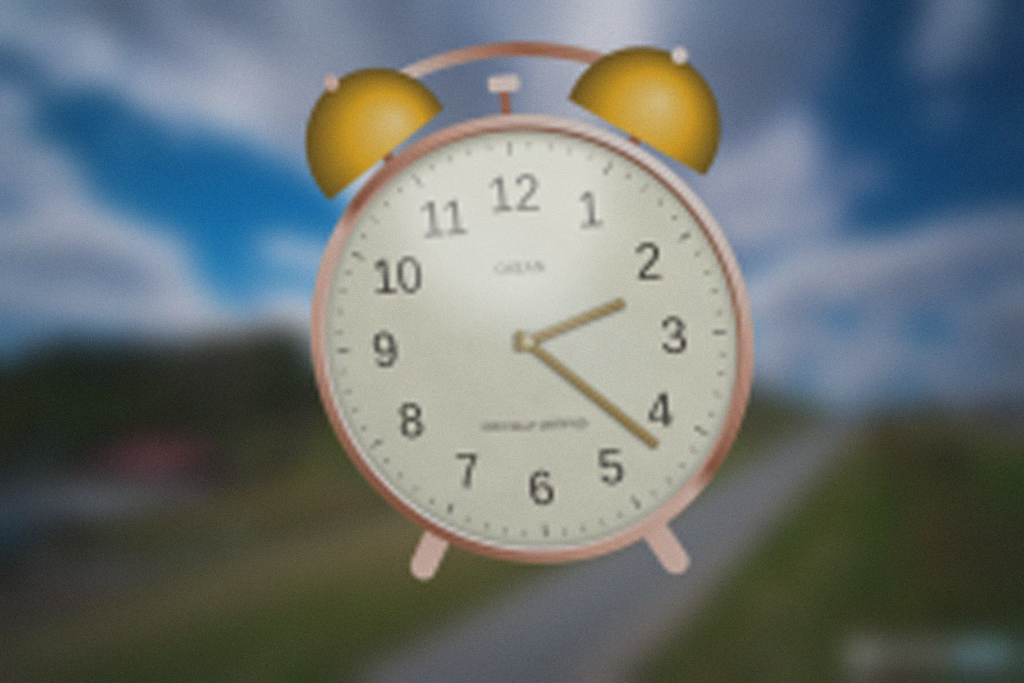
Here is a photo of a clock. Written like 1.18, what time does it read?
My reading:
2.22
